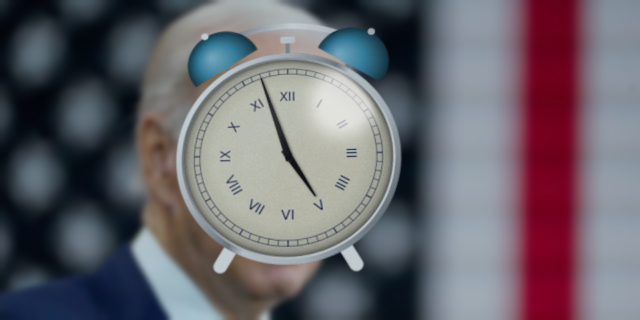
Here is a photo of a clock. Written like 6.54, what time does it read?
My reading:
4.57
